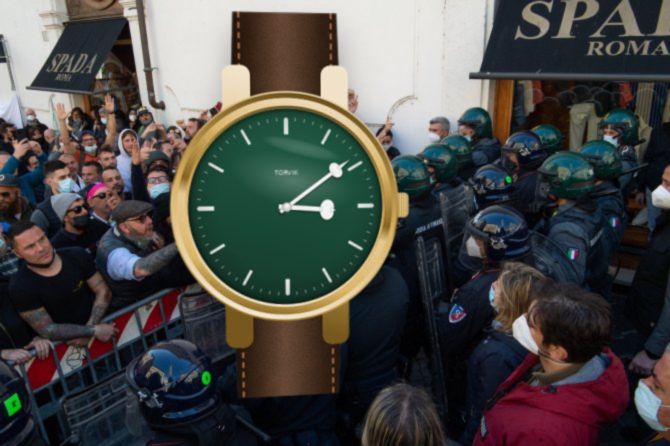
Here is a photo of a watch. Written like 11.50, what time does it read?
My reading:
3.09
